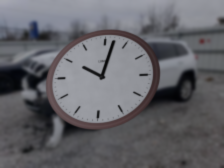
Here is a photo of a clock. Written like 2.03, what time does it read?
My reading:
10.02
